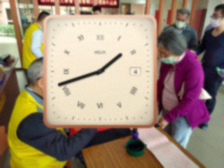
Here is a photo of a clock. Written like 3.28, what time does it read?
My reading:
1.42
